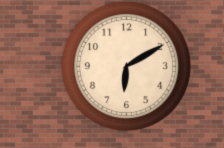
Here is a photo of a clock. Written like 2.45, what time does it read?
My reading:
6.10
